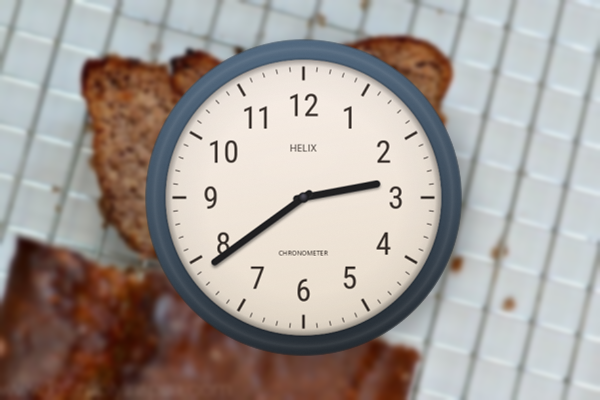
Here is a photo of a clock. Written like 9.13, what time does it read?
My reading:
2.39
